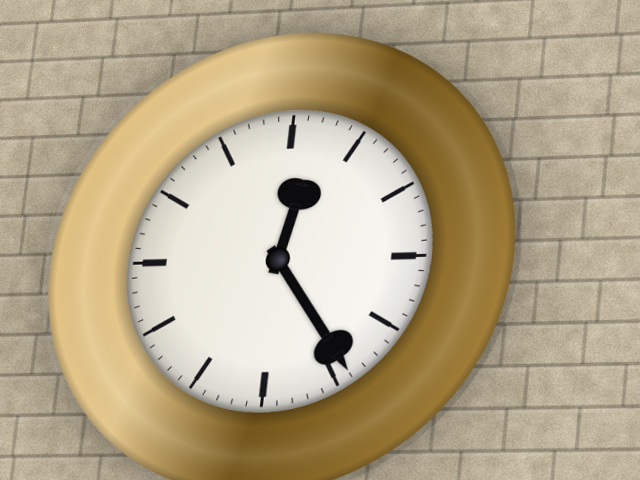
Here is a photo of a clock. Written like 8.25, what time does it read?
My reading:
12.24
